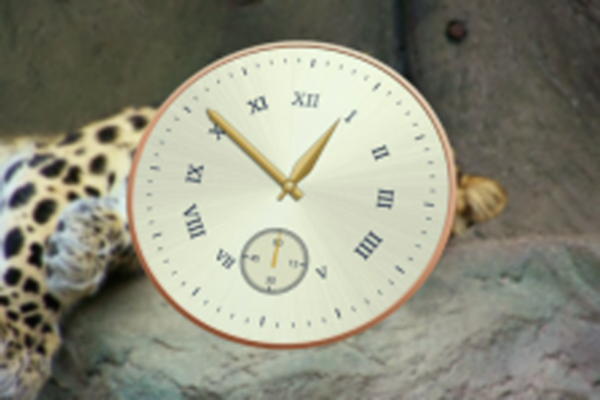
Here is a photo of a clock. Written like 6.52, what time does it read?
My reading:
12.51
